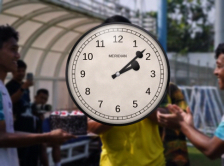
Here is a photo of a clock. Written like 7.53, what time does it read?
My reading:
2.08
